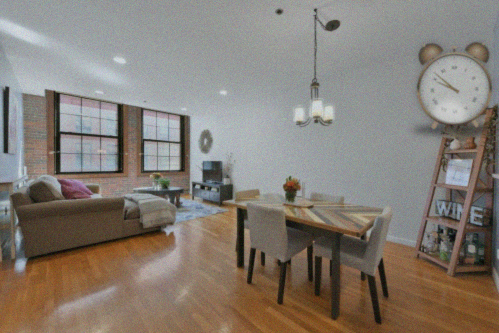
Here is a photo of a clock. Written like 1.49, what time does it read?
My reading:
9.52
